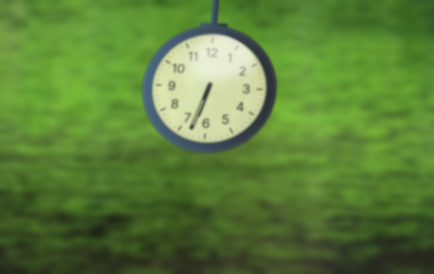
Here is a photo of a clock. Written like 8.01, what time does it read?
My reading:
6.33
